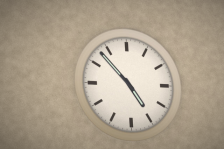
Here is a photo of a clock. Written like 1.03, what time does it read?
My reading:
4.53
